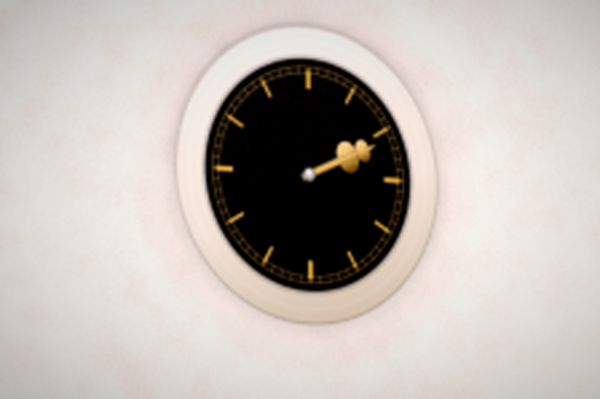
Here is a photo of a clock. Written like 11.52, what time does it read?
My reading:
2.11
